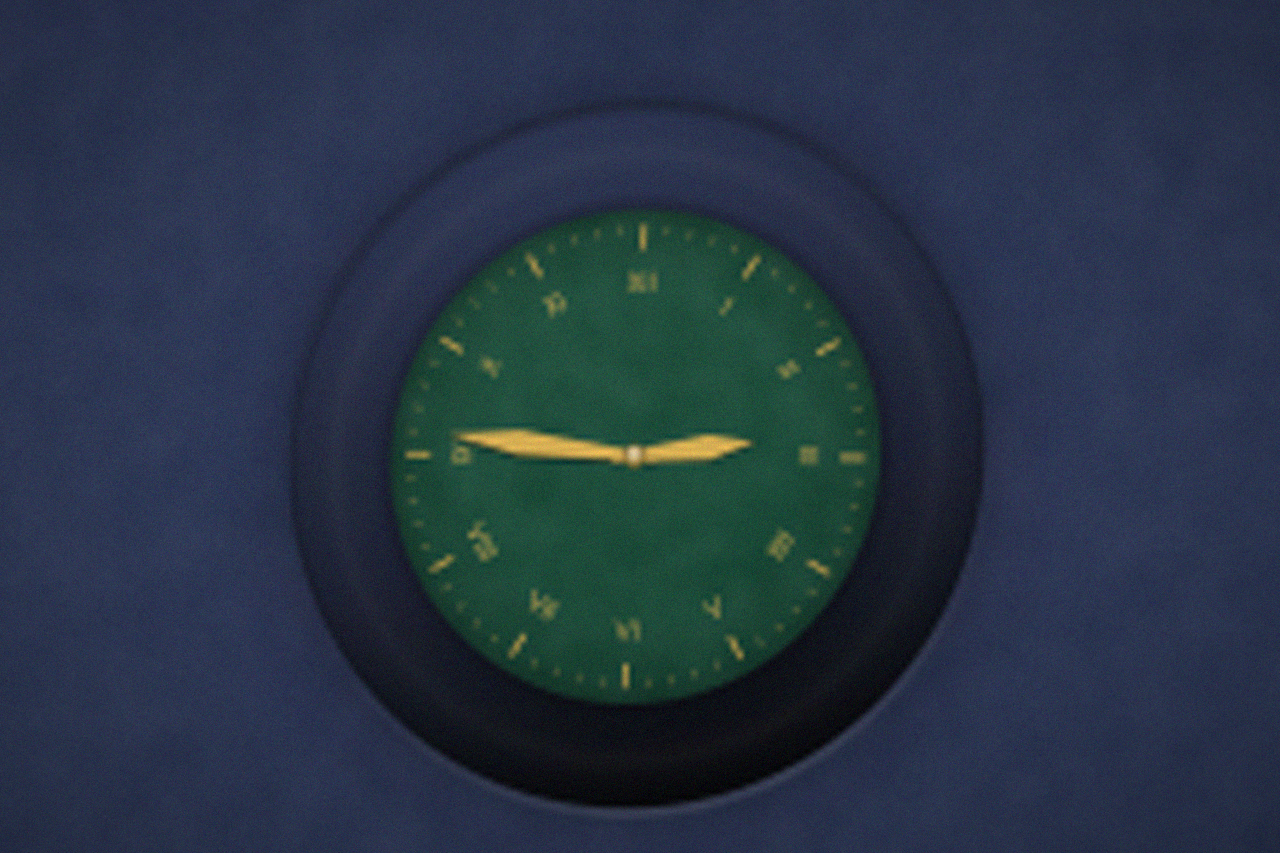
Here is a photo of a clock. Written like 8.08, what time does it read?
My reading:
2.46
